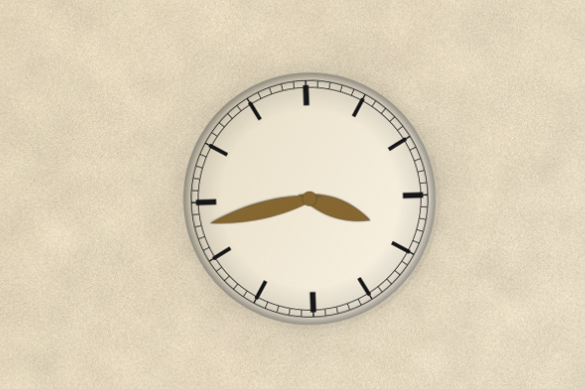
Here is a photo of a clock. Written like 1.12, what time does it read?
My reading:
3.43
